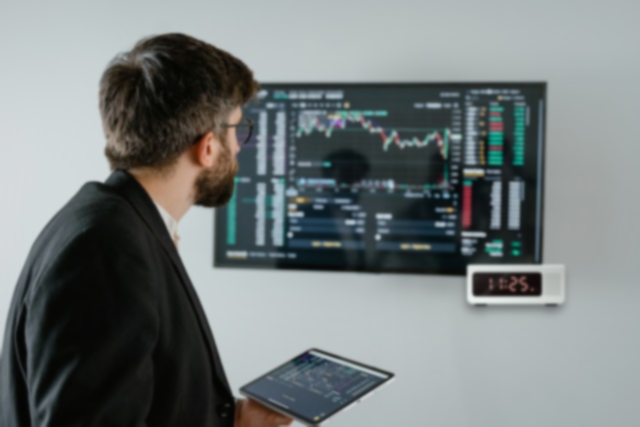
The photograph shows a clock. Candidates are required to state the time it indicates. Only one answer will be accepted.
11:25
